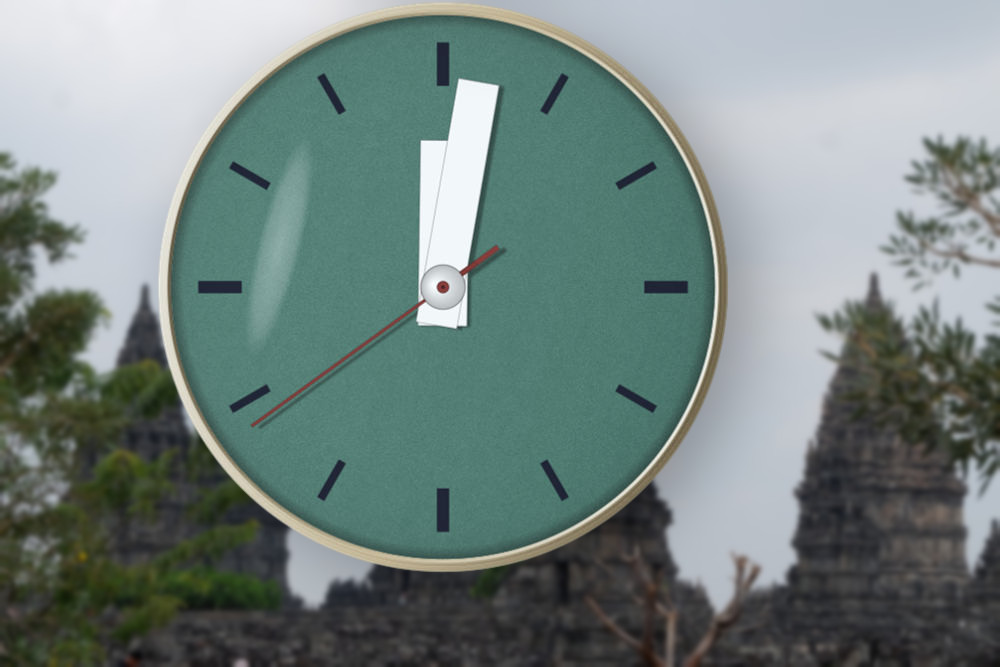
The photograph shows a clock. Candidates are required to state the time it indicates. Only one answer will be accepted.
12:01:39
